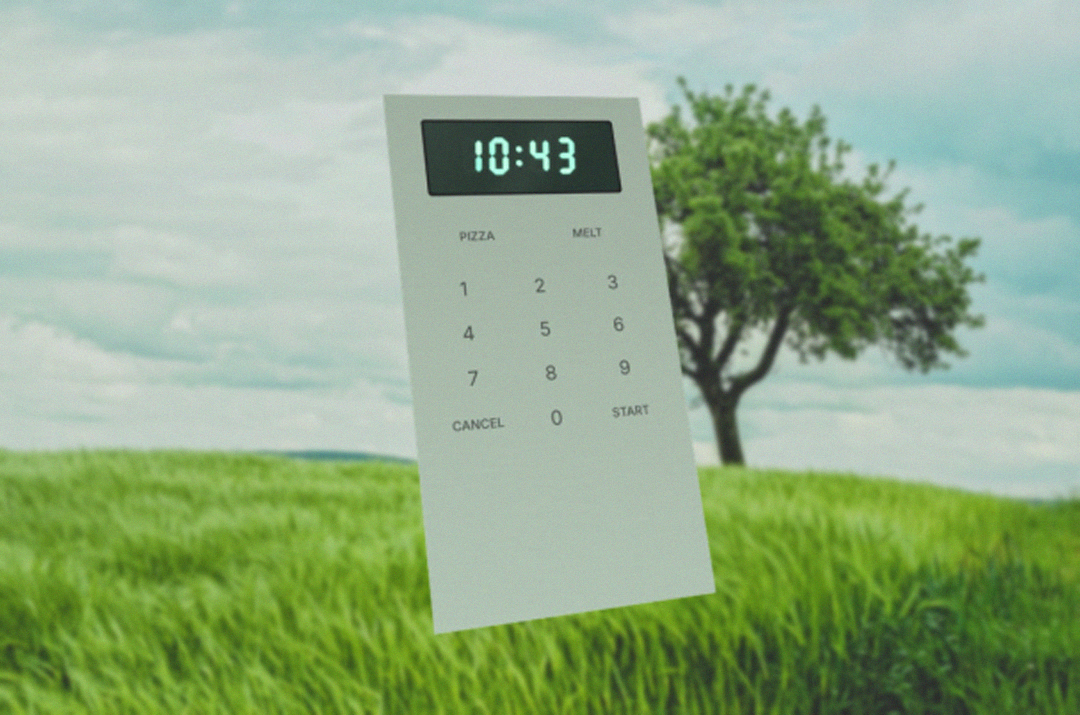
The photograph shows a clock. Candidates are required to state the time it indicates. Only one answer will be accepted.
10:43
